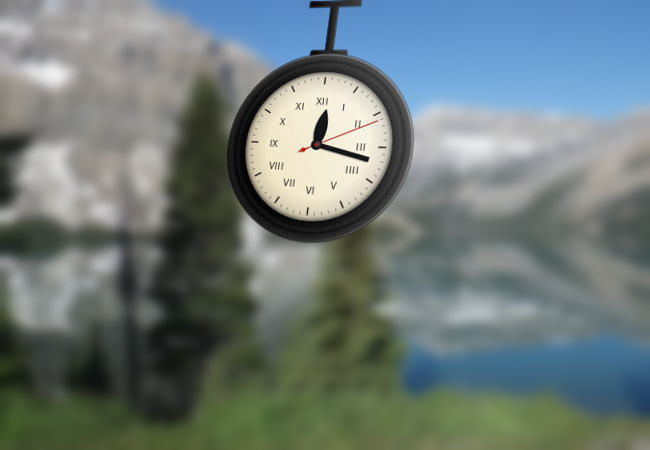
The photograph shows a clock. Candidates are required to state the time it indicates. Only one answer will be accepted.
12:17:11
